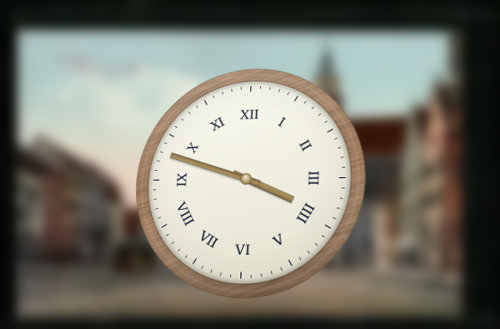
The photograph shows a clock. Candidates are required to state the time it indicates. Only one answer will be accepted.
3:48
